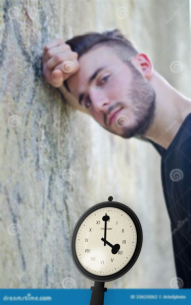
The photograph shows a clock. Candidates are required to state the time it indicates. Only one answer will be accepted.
3:59
